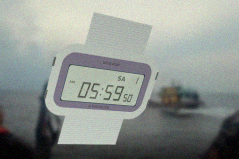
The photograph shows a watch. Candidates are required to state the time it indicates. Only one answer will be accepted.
5:59:50
